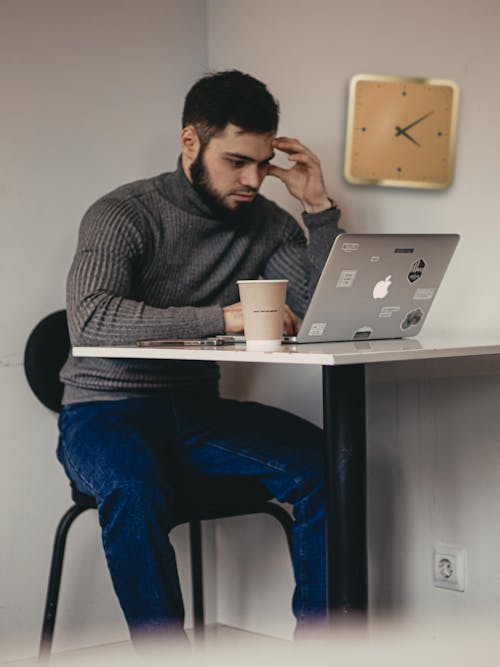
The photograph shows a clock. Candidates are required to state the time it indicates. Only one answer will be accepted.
4:09
